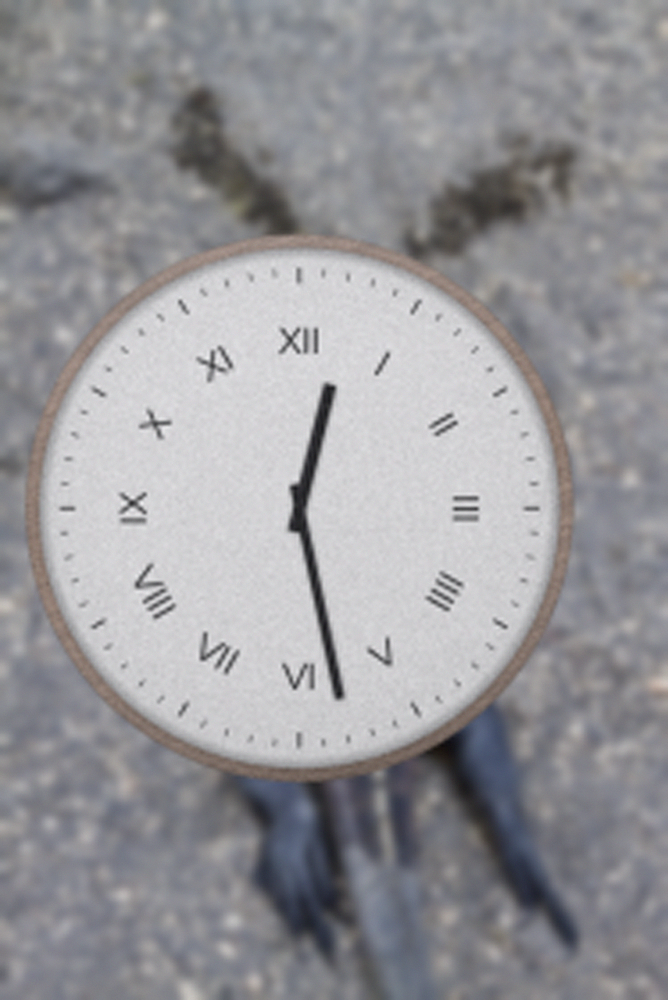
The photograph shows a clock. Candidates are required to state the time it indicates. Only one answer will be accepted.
12:28
